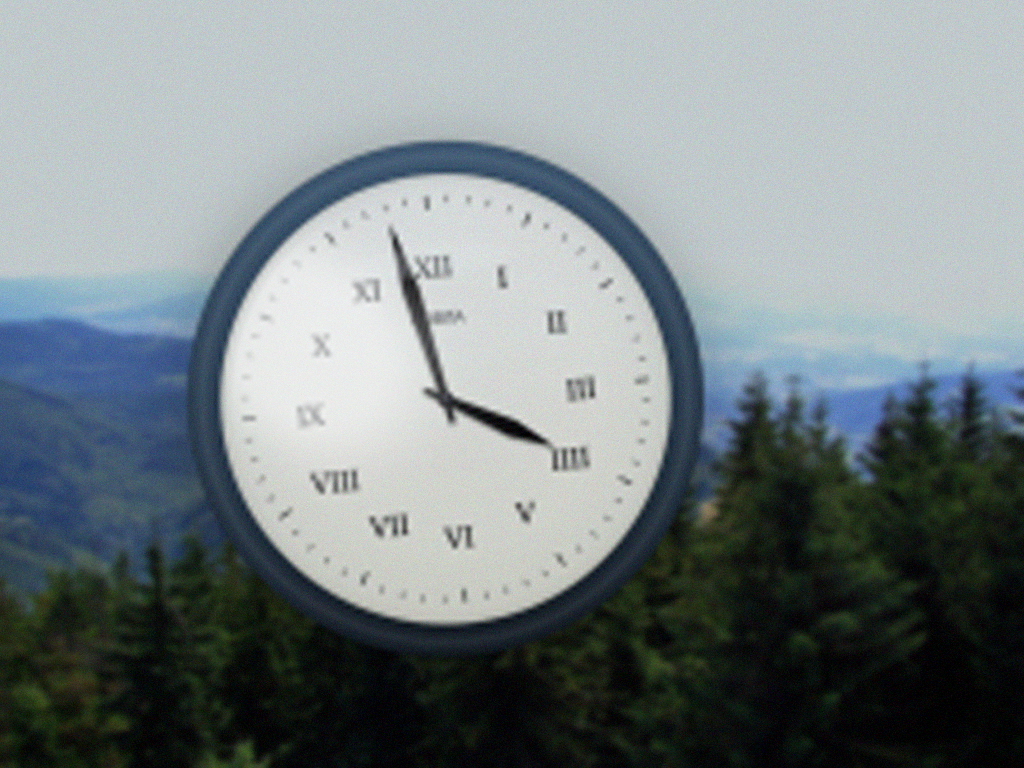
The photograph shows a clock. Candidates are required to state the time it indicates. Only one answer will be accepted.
3:58
